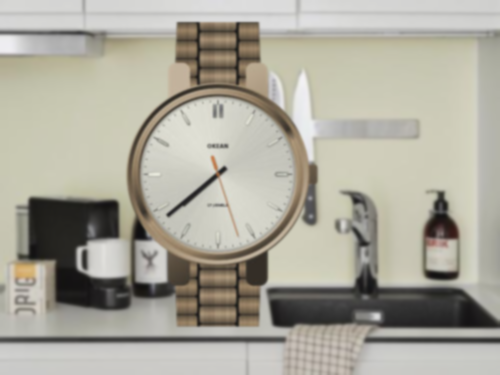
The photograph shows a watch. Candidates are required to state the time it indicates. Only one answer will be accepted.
7:38:27
